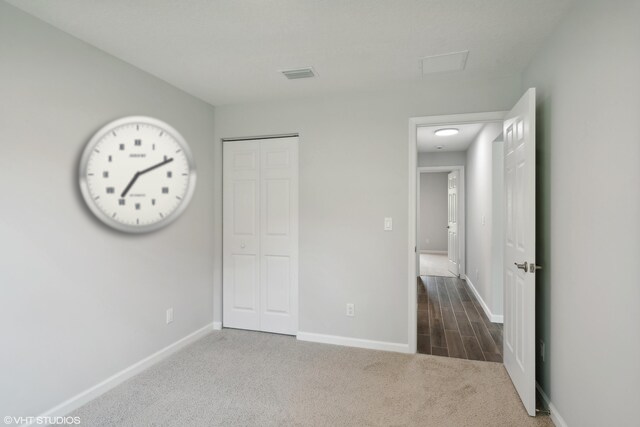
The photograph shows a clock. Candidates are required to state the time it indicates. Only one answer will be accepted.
7:11
